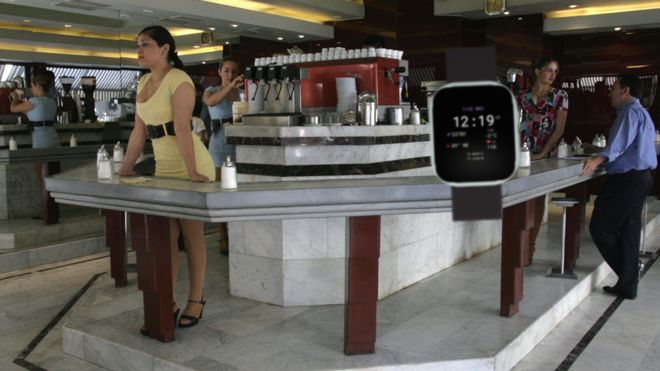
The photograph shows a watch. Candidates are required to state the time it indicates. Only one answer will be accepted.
12:19
